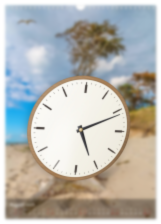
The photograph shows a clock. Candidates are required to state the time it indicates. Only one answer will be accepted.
5:11
